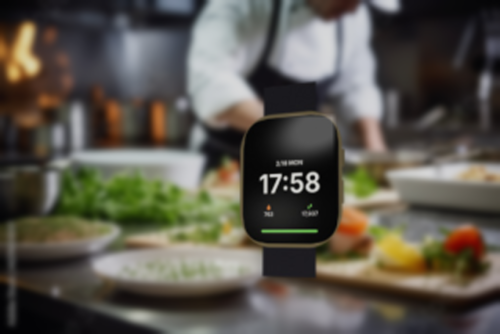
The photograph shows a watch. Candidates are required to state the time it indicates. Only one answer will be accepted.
17:58
